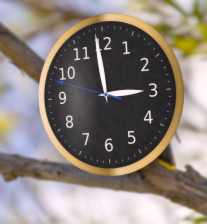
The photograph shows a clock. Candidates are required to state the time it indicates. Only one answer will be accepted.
2:58:48
